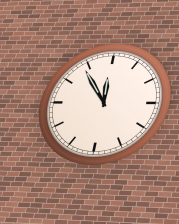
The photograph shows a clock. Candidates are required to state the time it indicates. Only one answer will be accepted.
11:54
